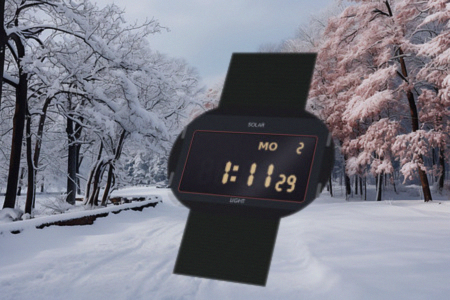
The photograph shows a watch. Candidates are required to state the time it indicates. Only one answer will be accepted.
1:11:29
